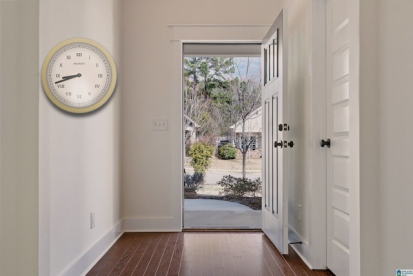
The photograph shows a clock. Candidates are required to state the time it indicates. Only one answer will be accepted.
8:42
